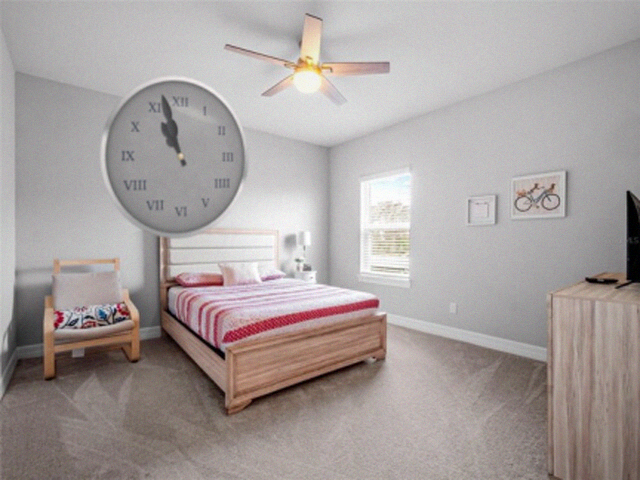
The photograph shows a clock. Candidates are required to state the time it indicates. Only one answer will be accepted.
10:57
